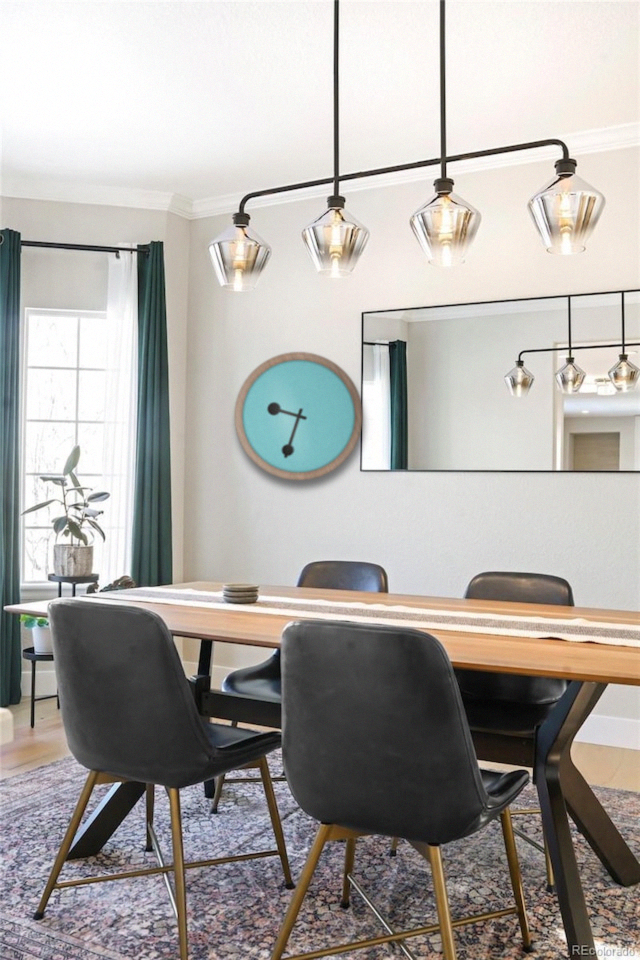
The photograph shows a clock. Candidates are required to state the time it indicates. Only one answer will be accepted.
9:33
